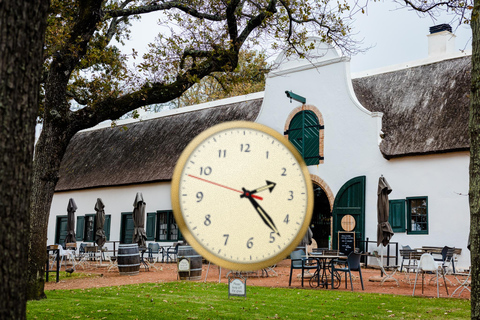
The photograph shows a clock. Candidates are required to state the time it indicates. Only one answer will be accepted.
2:23:48
